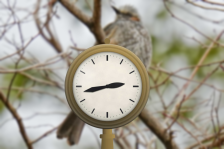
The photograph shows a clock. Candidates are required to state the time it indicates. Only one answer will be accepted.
2:43
